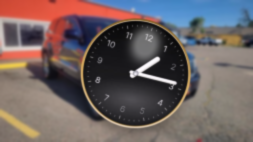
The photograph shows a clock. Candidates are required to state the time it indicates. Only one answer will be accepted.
1:14
